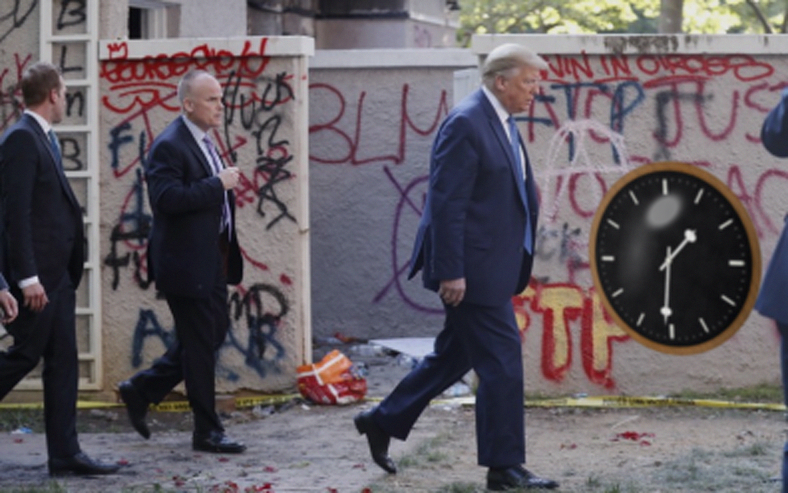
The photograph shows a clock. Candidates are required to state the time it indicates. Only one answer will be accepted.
1:31
